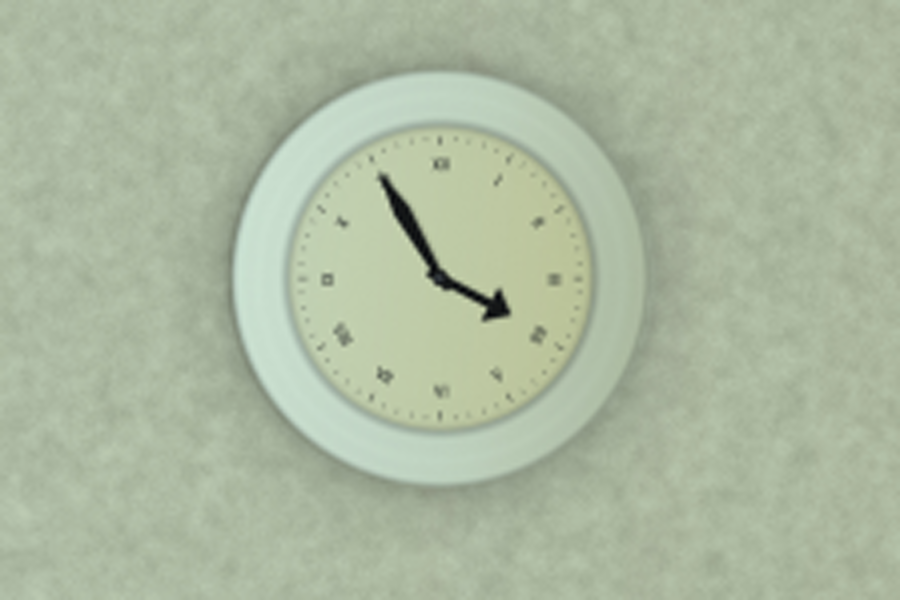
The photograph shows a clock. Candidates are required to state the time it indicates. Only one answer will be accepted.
3:55
